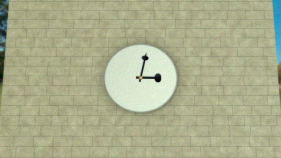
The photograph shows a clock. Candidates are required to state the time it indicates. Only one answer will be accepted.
3:02
